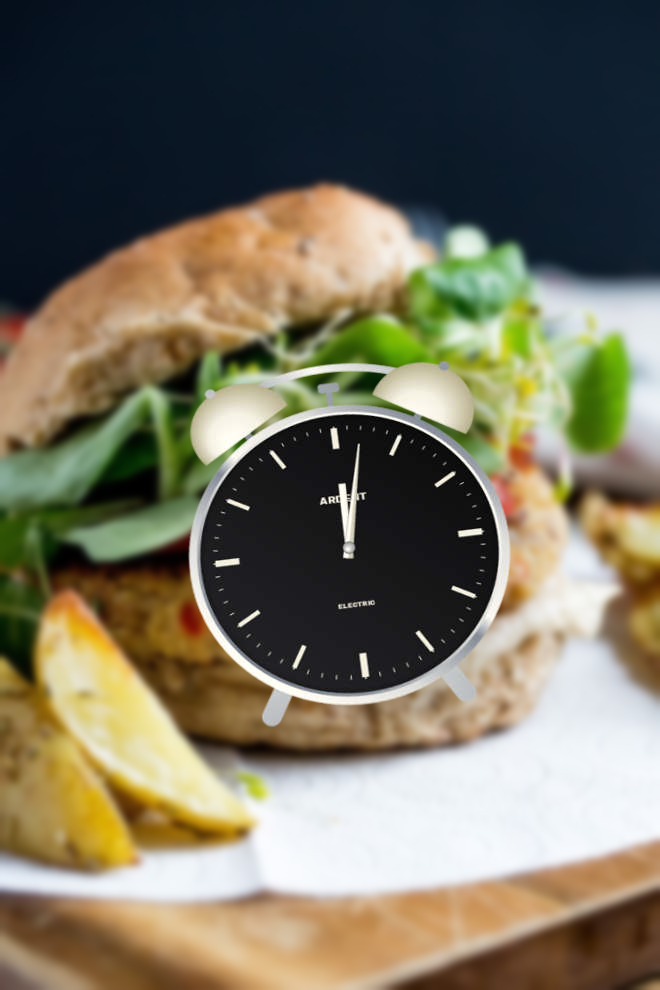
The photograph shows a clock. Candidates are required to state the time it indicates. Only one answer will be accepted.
12:02
